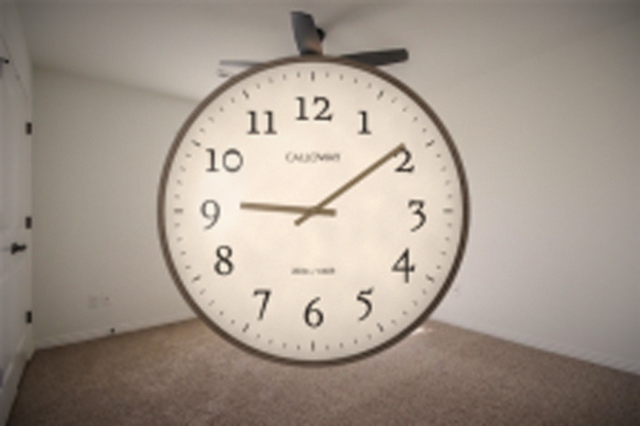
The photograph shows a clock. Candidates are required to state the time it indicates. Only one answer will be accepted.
9:09
